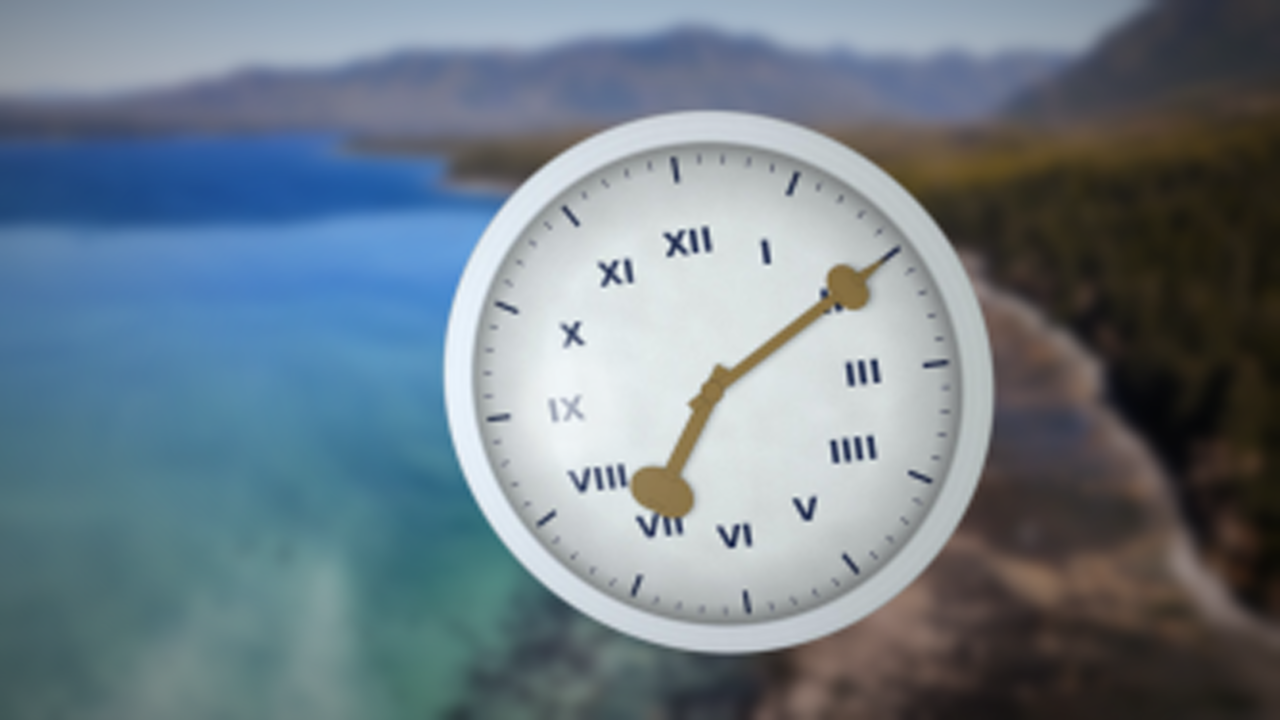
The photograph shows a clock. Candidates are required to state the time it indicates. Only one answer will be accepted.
7:10
